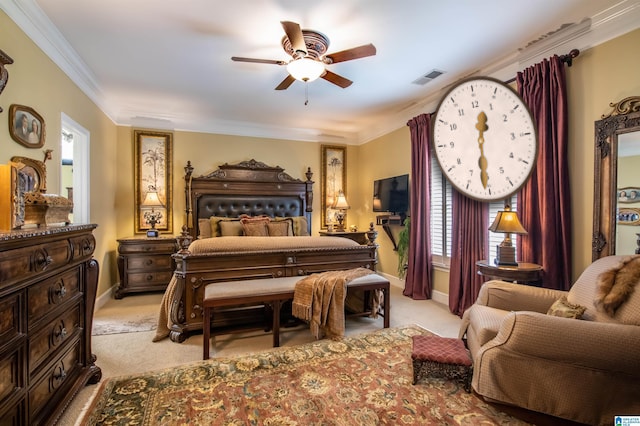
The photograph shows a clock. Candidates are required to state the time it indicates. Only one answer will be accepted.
12:31
